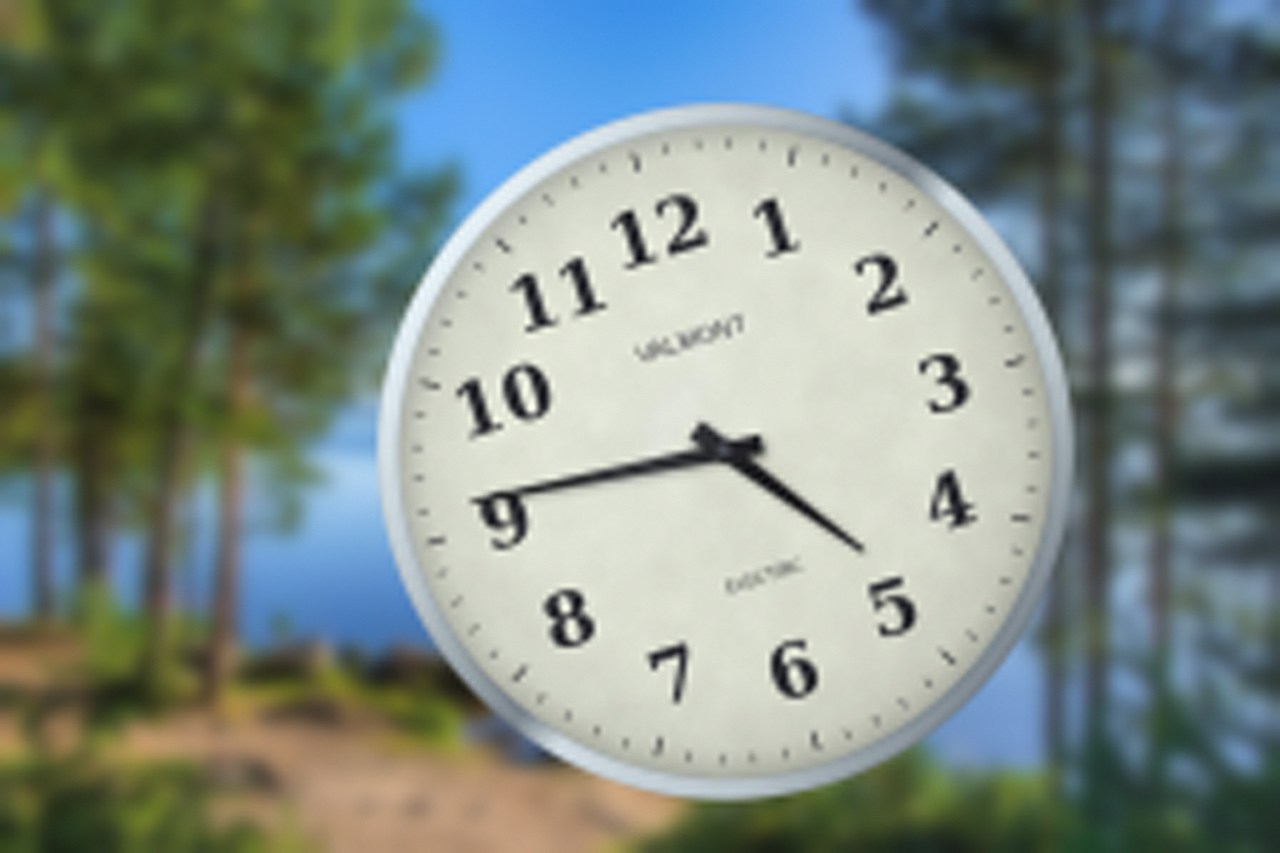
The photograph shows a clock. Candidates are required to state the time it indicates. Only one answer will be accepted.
4:46
